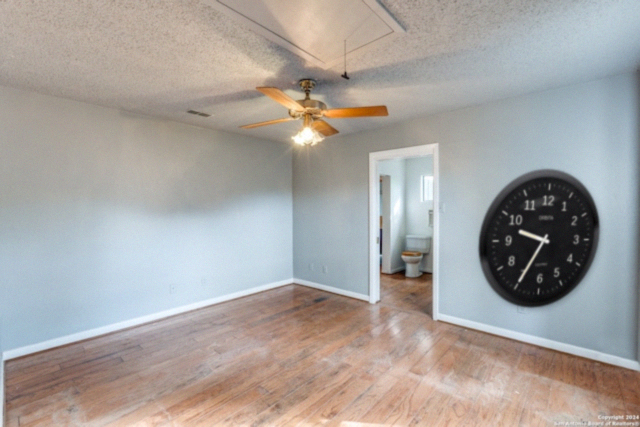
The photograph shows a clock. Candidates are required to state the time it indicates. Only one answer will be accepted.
9:35
